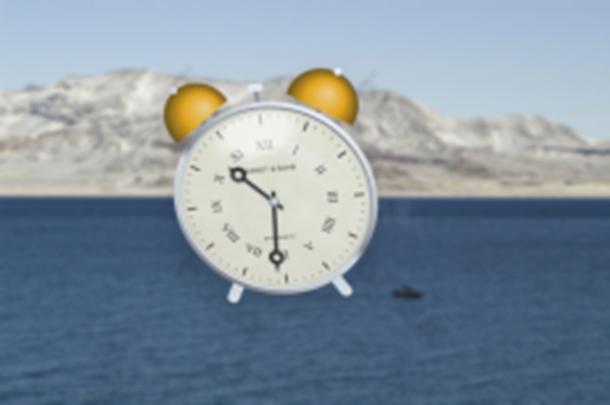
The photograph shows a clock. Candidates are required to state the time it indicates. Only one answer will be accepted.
10:31
